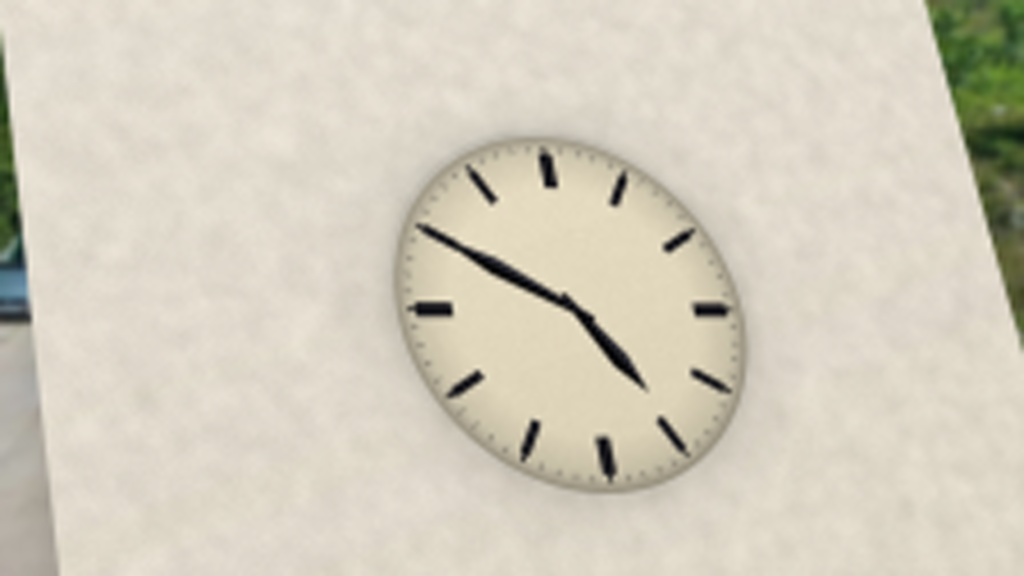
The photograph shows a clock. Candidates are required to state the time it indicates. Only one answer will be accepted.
4:50
